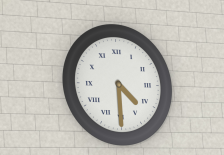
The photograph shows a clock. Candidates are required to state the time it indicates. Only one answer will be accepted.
4:30
